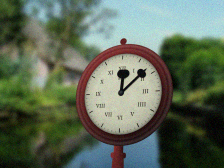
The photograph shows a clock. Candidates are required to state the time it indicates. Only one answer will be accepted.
12:08
